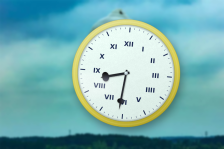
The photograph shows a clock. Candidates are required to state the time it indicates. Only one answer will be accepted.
8:31
